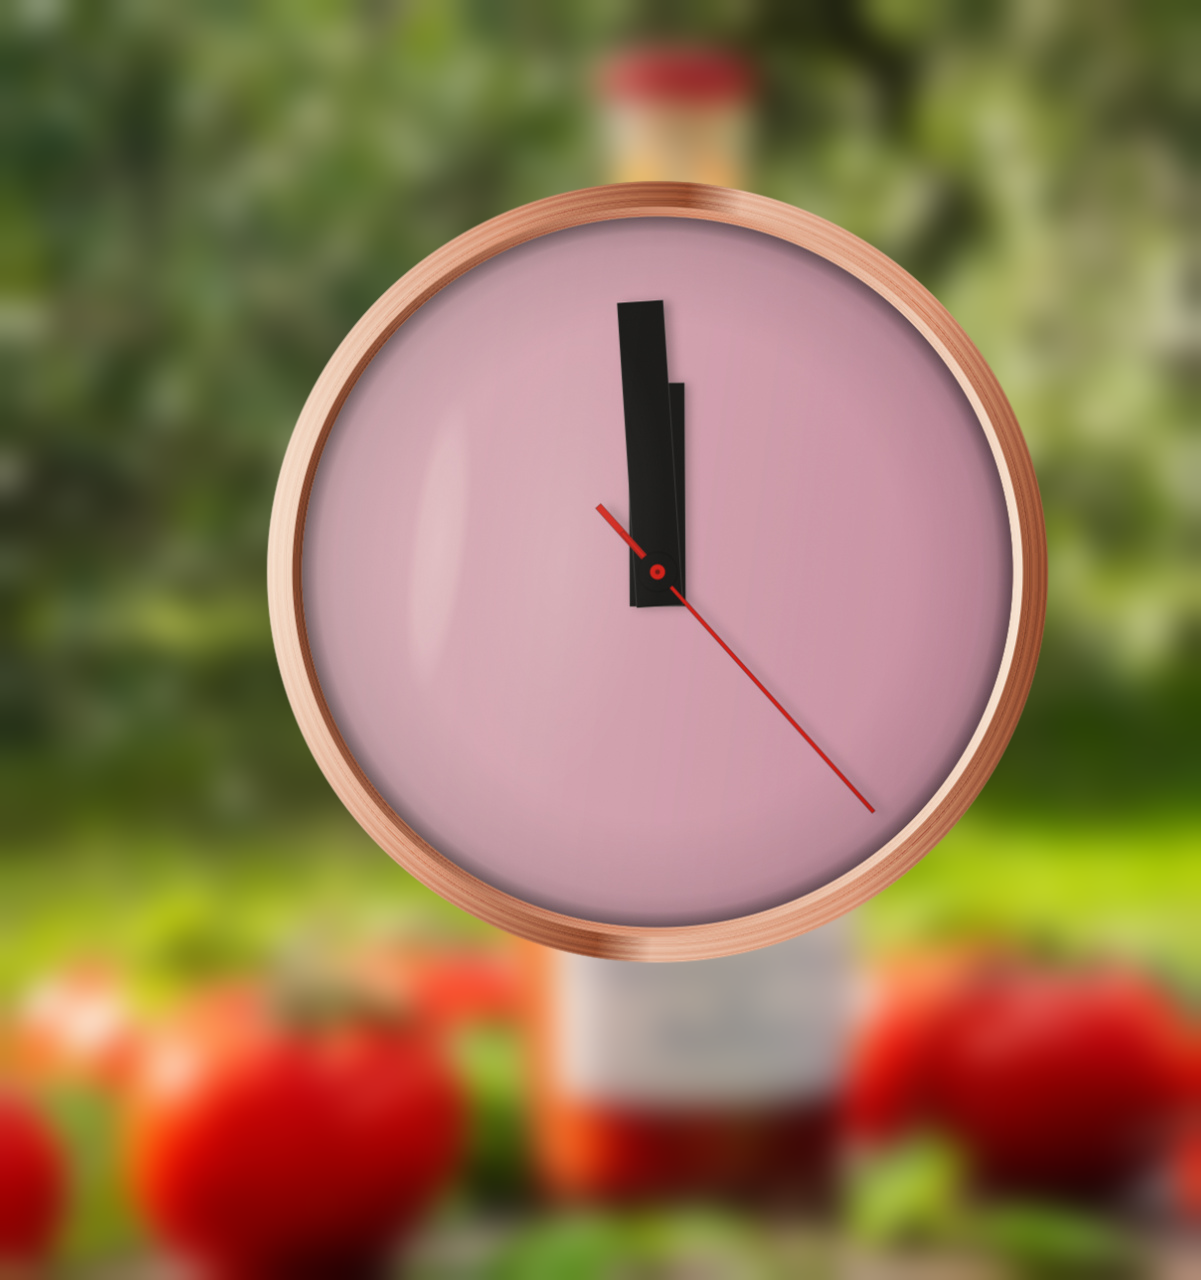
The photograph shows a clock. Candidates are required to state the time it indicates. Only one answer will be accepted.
11:59:23
